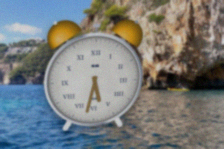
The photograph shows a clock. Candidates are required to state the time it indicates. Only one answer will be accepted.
5:32
